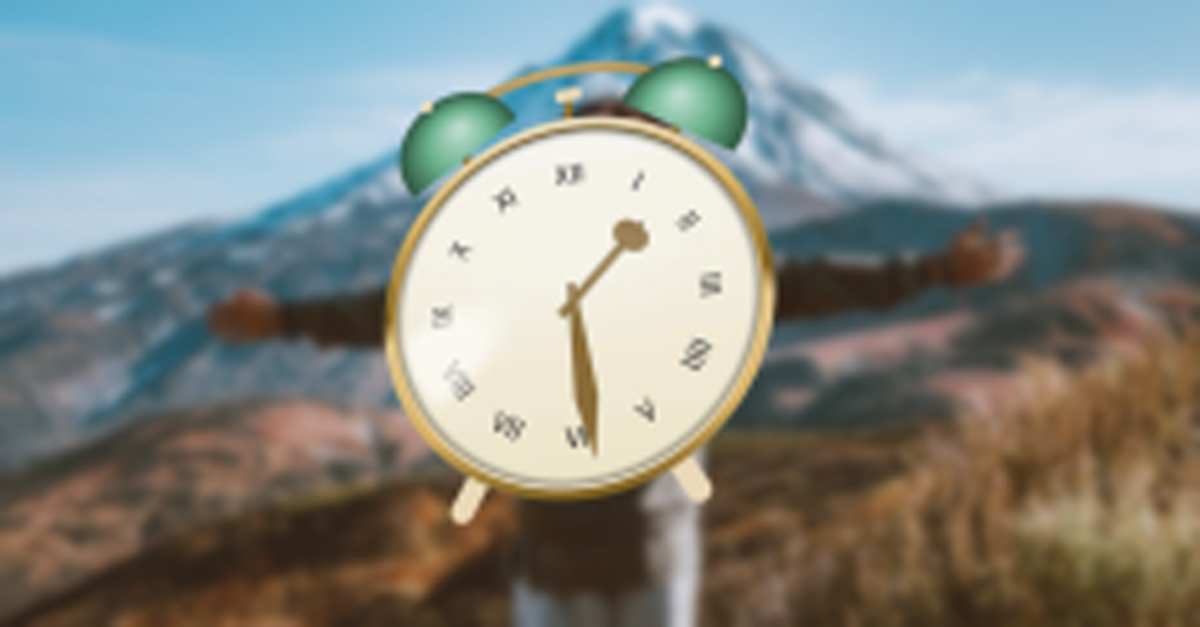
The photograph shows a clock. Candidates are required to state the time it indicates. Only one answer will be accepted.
1:29
